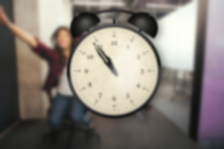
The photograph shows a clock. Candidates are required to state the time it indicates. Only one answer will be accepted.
10:54
